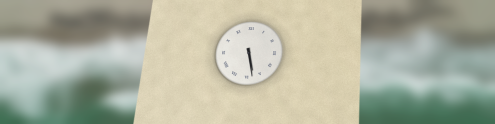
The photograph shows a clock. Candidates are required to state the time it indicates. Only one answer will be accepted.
5:28
